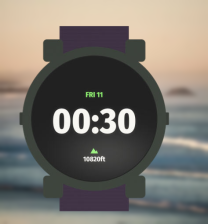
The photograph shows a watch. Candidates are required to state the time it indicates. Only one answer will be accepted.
0:30
